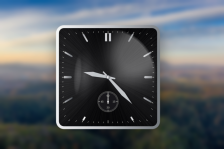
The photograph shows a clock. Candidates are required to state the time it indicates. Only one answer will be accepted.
9:23
